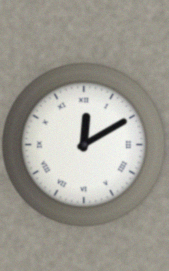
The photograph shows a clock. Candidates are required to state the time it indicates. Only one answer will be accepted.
12:10
